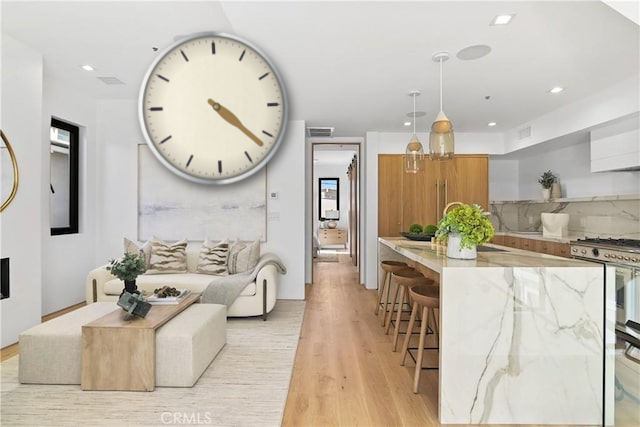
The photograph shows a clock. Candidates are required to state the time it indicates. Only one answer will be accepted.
4:22
